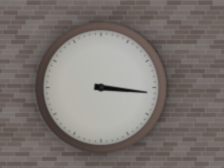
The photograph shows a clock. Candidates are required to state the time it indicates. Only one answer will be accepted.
3:16
